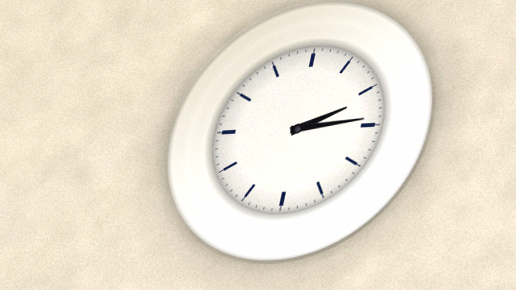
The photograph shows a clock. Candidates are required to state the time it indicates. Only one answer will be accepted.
2:14
